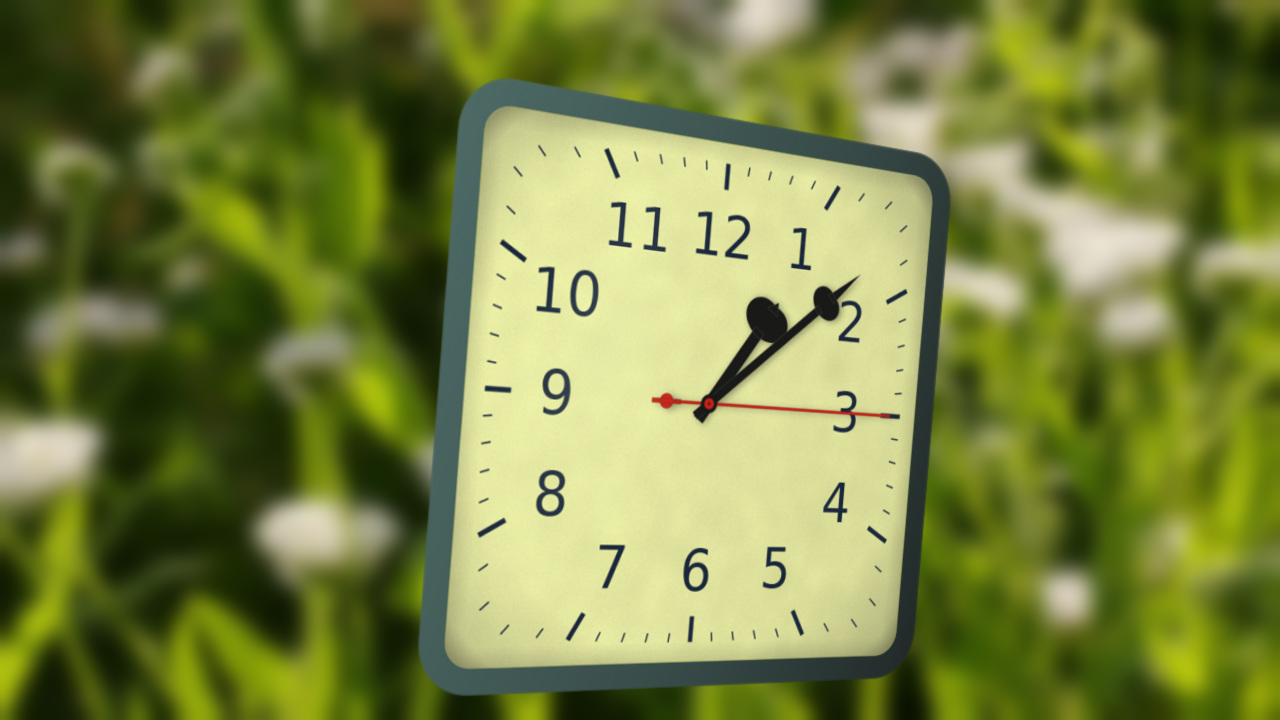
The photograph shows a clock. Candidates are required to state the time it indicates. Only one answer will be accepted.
1:08:15
